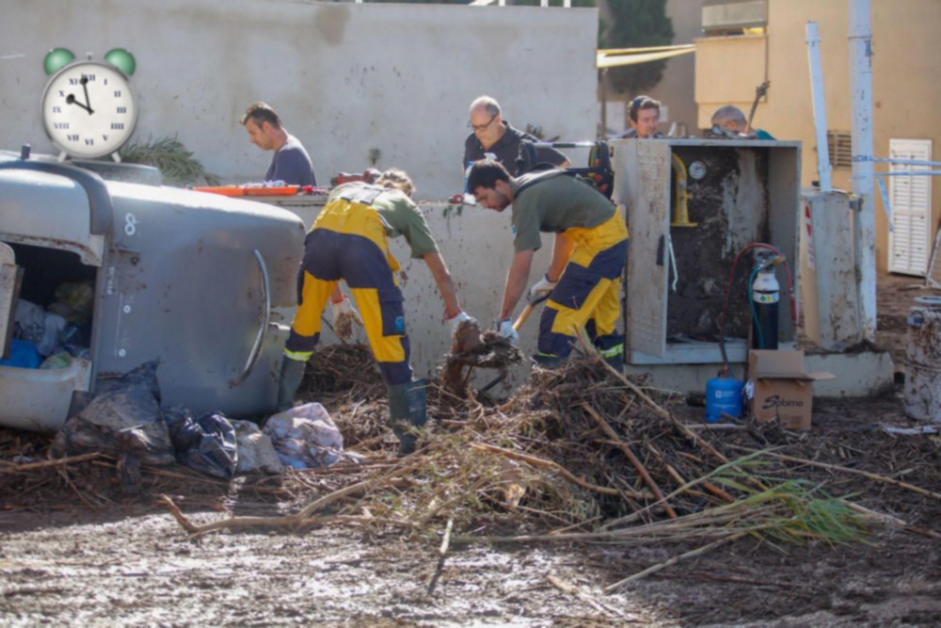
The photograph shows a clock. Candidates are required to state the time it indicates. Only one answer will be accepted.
9:58
